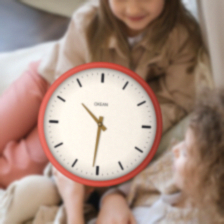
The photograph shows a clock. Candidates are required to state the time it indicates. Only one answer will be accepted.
10:31
